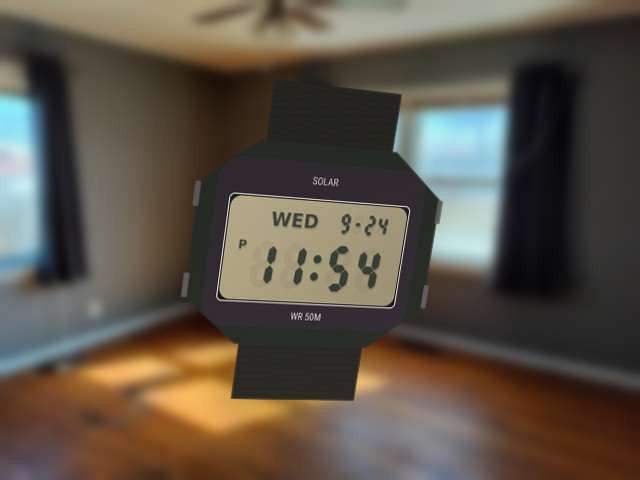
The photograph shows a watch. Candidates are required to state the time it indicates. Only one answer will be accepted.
11:54
